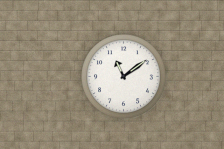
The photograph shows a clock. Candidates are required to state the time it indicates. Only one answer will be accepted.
11:09
